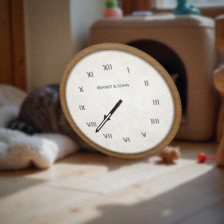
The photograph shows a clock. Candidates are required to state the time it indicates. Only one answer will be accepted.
7:38
